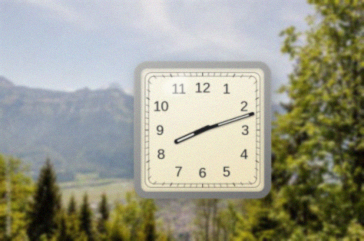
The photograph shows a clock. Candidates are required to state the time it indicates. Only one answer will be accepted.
8:12
